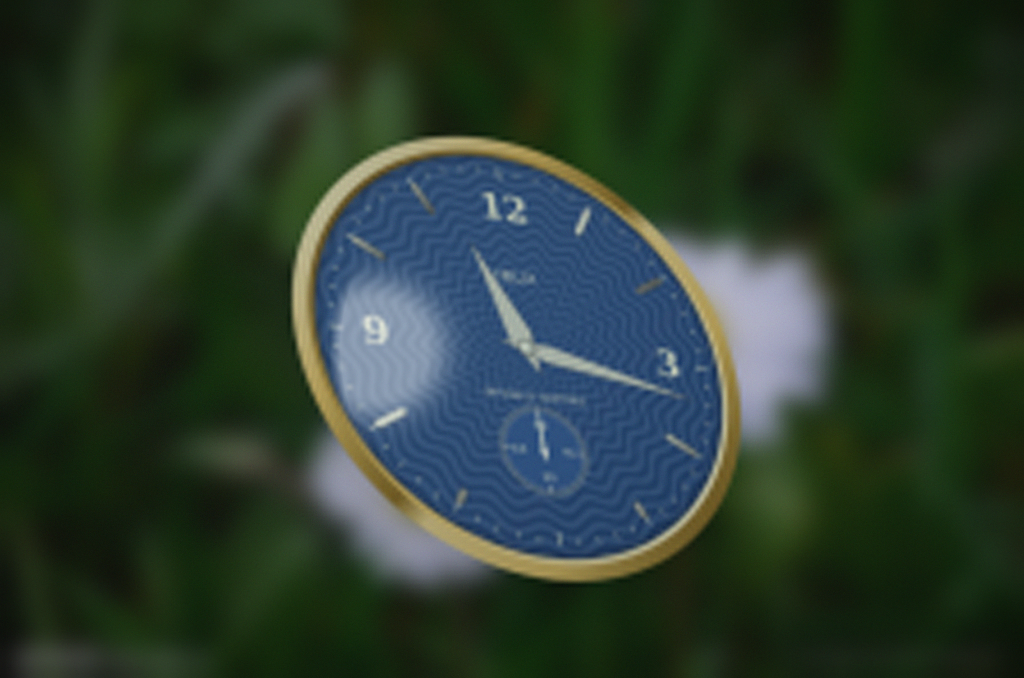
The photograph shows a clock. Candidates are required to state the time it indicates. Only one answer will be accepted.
11:17
